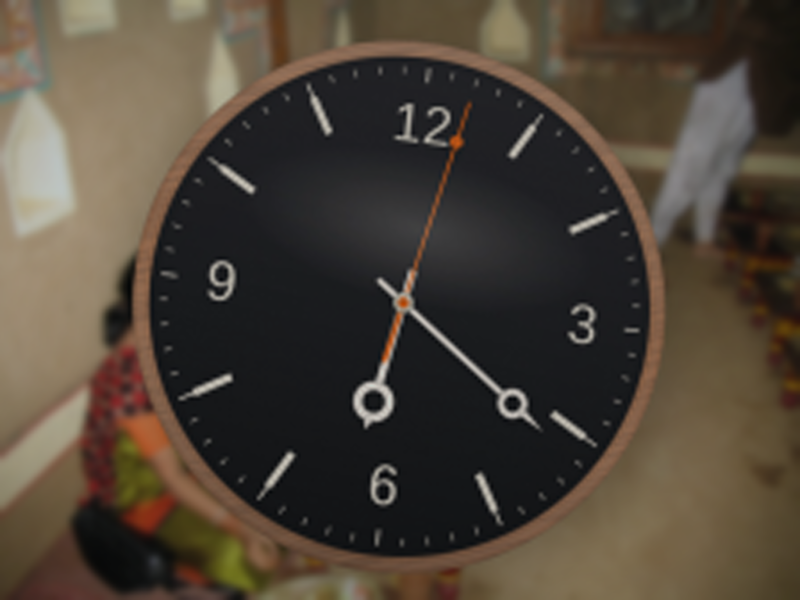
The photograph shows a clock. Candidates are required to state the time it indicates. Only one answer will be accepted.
6:21:02
